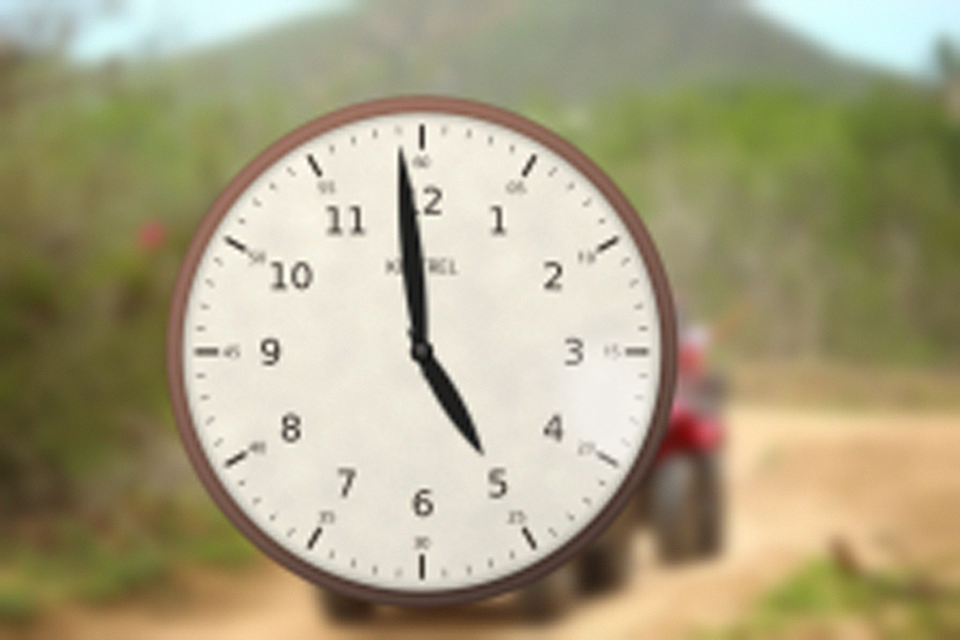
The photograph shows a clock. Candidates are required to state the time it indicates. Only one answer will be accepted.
4:59
